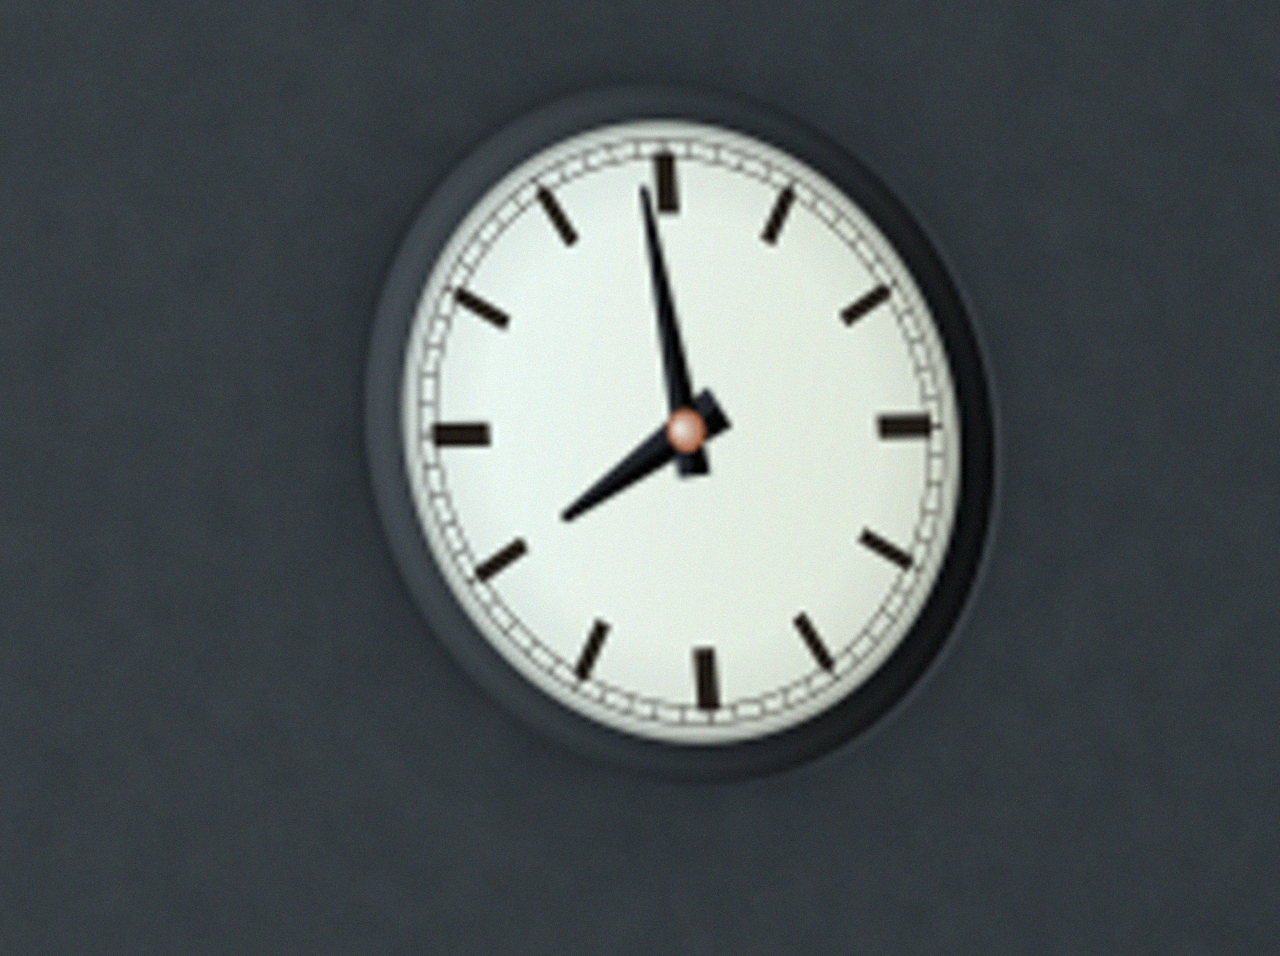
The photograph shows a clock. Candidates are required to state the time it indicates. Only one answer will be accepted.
7:59
